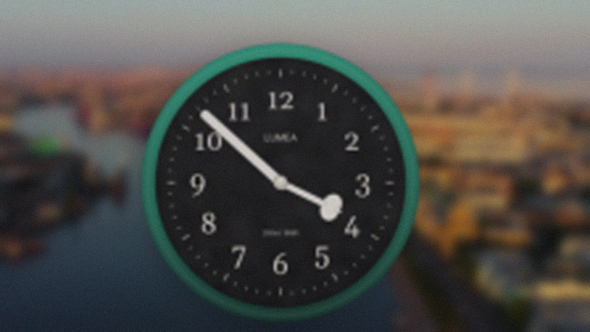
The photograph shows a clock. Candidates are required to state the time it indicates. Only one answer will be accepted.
3:52
